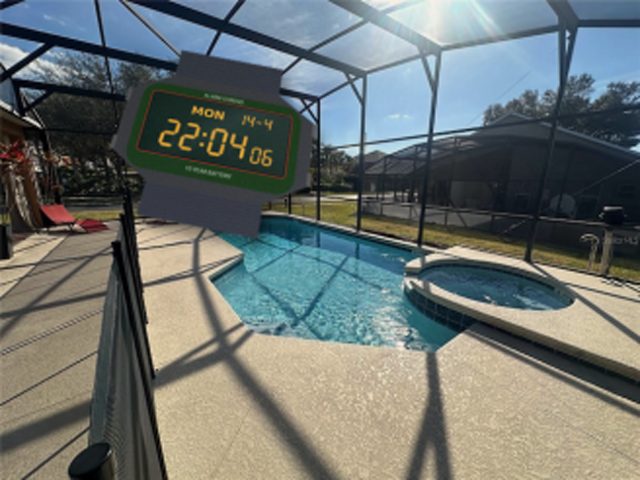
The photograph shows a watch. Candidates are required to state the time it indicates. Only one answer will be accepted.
22:04:06
